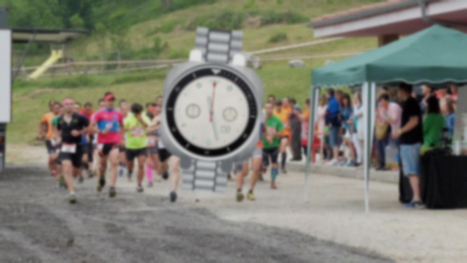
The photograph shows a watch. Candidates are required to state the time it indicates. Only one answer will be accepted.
11:27
